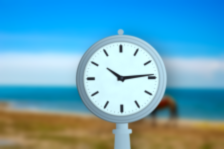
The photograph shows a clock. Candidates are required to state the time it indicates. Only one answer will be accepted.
10:14
